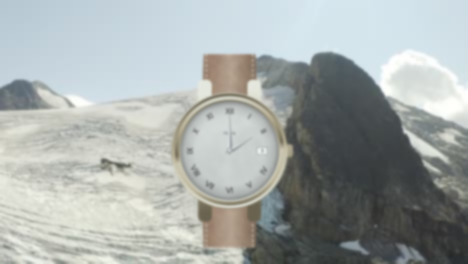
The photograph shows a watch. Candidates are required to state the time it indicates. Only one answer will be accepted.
2:00
